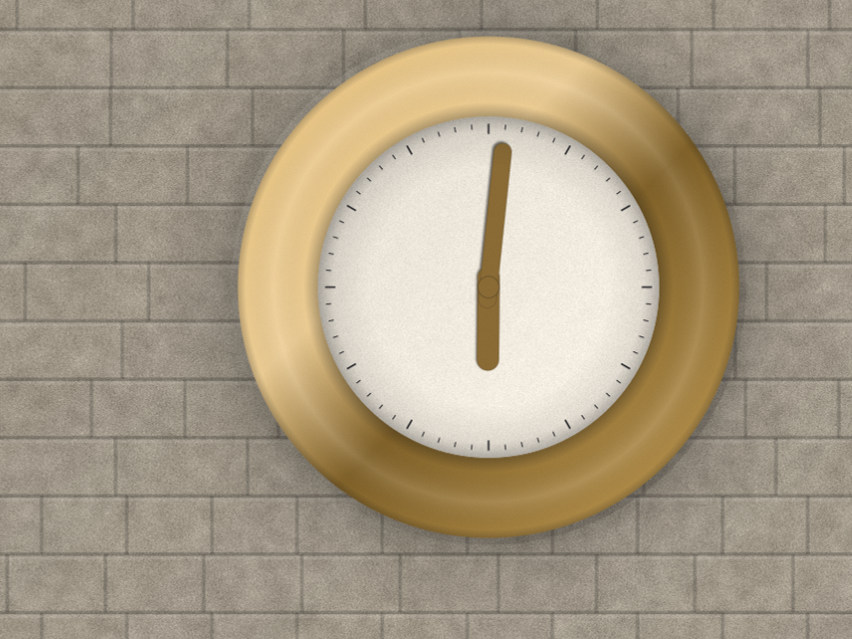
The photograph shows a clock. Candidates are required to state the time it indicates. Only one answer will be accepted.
6:01
